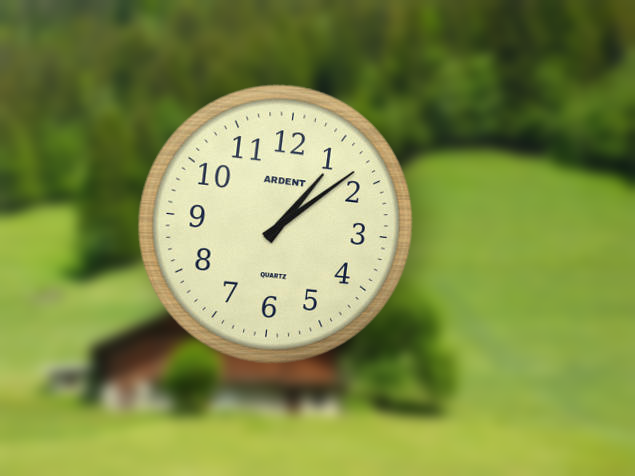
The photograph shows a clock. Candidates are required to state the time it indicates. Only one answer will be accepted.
1:08
